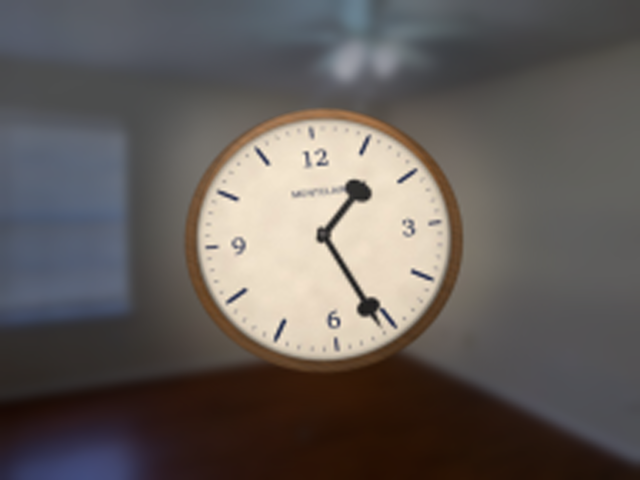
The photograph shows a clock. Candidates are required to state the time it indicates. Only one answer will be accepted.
1:26
